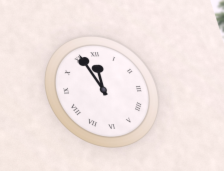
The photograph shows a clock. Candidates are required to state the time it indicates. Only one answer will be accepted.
11:56
